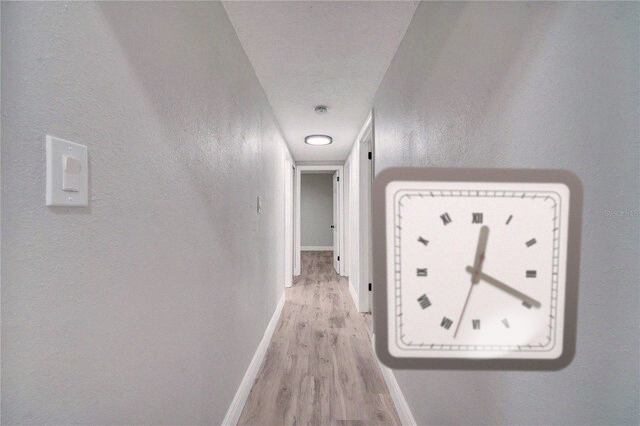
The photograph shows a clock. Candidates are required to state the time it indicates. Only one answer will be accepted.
12:19:33
